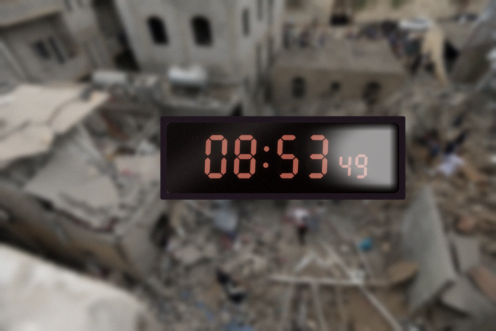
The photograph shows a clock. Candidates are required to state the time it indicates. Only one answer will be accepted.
8:53:49
